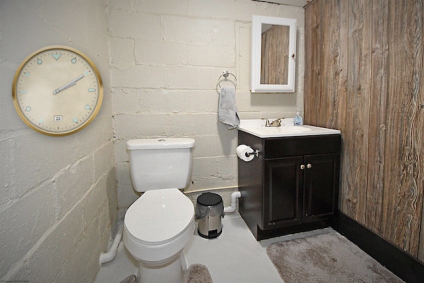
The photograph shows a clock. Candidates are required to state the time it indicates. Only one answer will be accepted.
2:10
